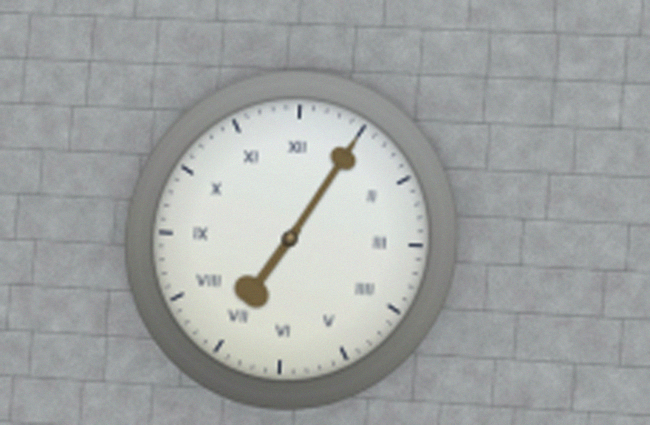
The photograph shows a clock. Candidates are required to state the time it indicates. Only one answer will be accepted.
7:05
